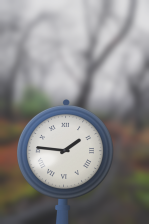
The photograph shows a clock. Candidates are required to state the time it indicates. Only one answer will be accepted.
1:46
